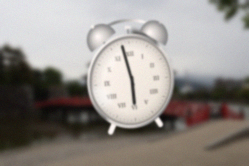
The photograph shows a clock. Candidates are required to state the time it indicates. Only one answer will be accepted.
5:58
